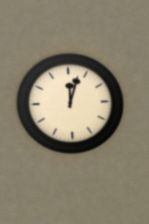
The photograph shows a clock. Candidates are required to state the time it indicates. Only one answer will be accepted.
12:03
